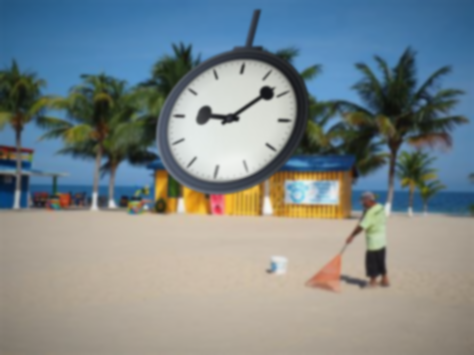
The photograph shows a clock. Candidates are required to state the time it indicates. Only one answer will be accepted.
9:08
